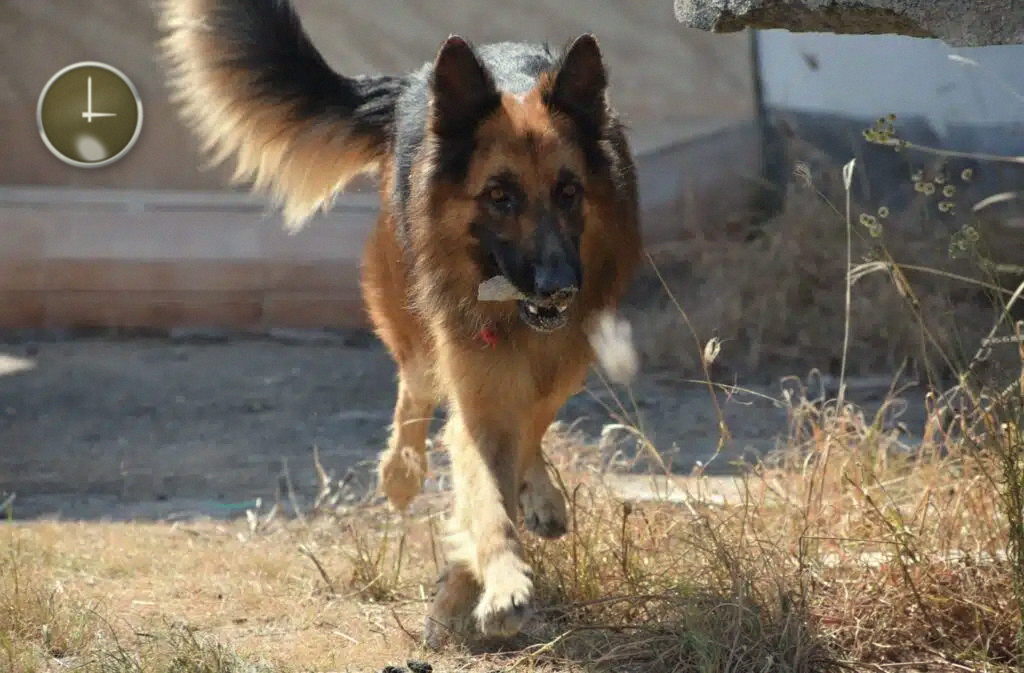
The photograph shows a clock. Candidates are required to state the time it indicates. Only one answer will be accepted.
3:00
